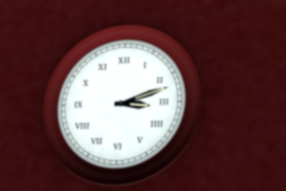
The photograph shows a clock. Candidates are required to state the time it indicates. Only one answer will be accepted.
3:12
